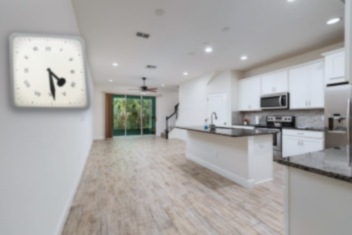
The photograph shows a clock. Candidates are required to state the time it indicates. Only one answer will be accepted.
4:29
